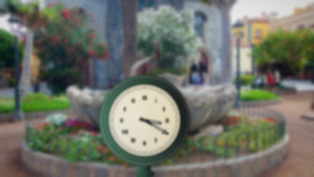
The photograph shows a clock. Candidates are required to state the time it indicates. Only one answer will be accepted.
3:20
